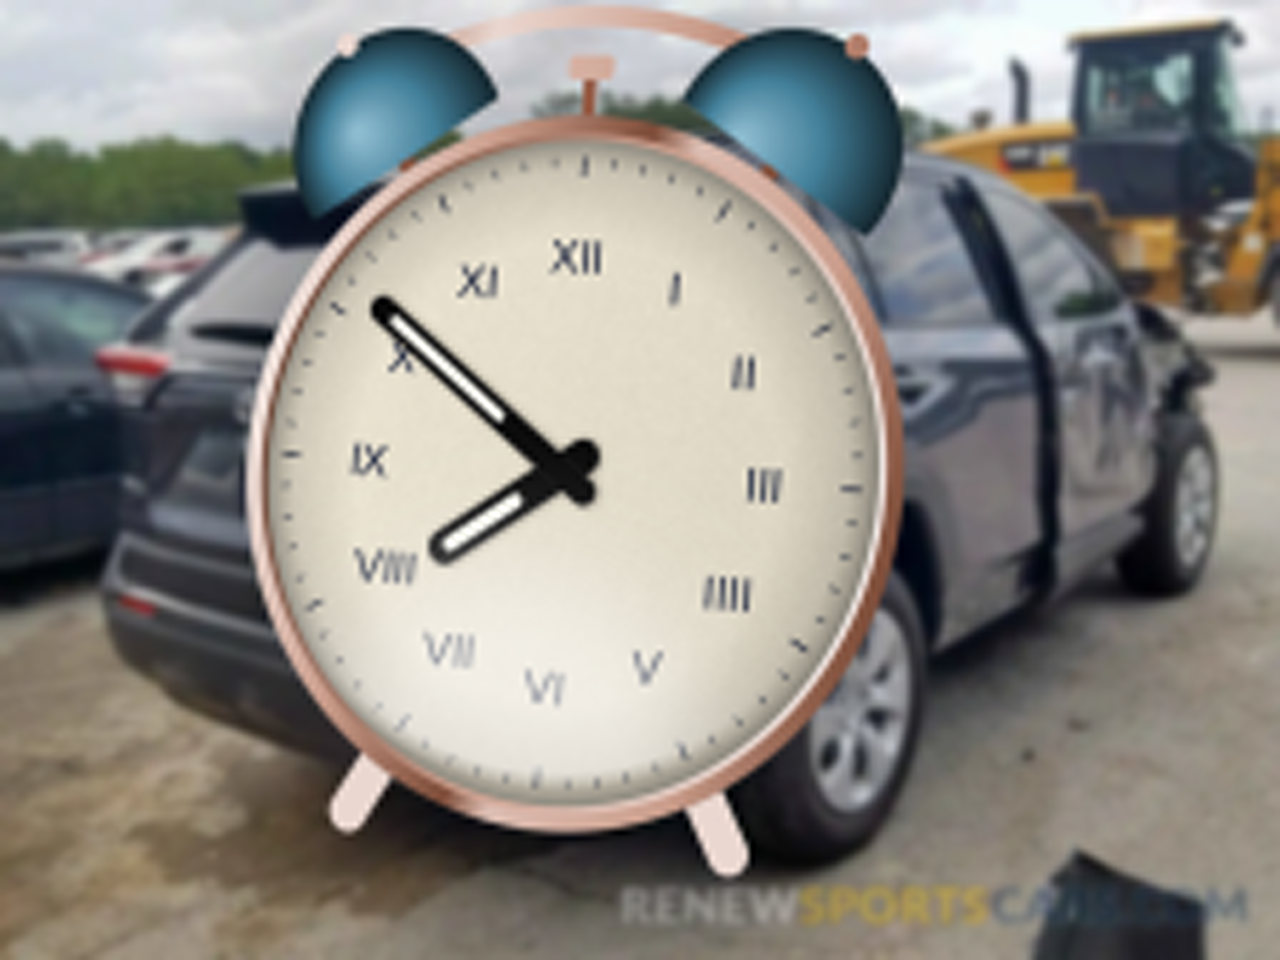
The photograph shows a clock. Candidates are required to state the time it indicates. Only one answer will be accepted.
7:51
